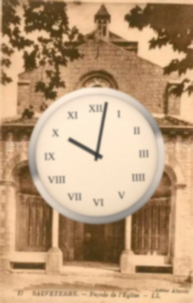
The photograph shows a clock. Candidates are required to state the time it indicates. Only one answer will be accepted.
10:02
